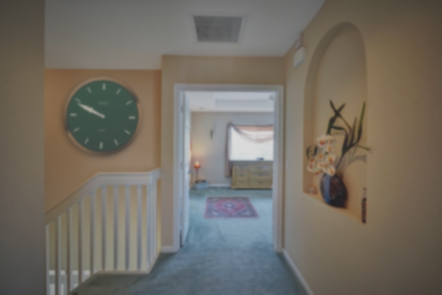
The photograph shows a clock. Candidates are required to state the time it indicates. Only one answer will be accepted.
9:49
